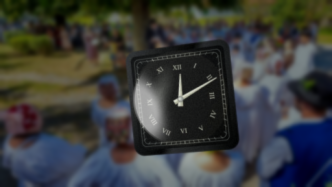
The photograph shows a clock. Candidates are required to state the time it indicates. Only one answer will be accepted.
12:11
